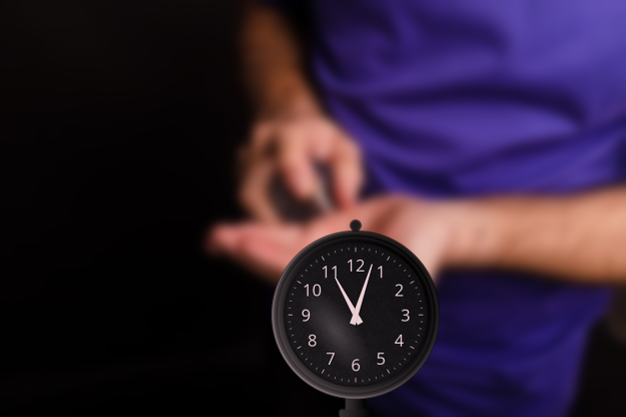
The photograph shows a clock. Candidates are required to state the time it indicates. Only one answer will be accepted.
11:03
